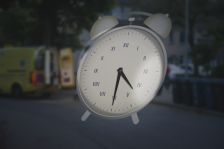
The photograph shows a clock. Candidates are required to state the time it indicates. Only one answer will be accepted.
4:30
